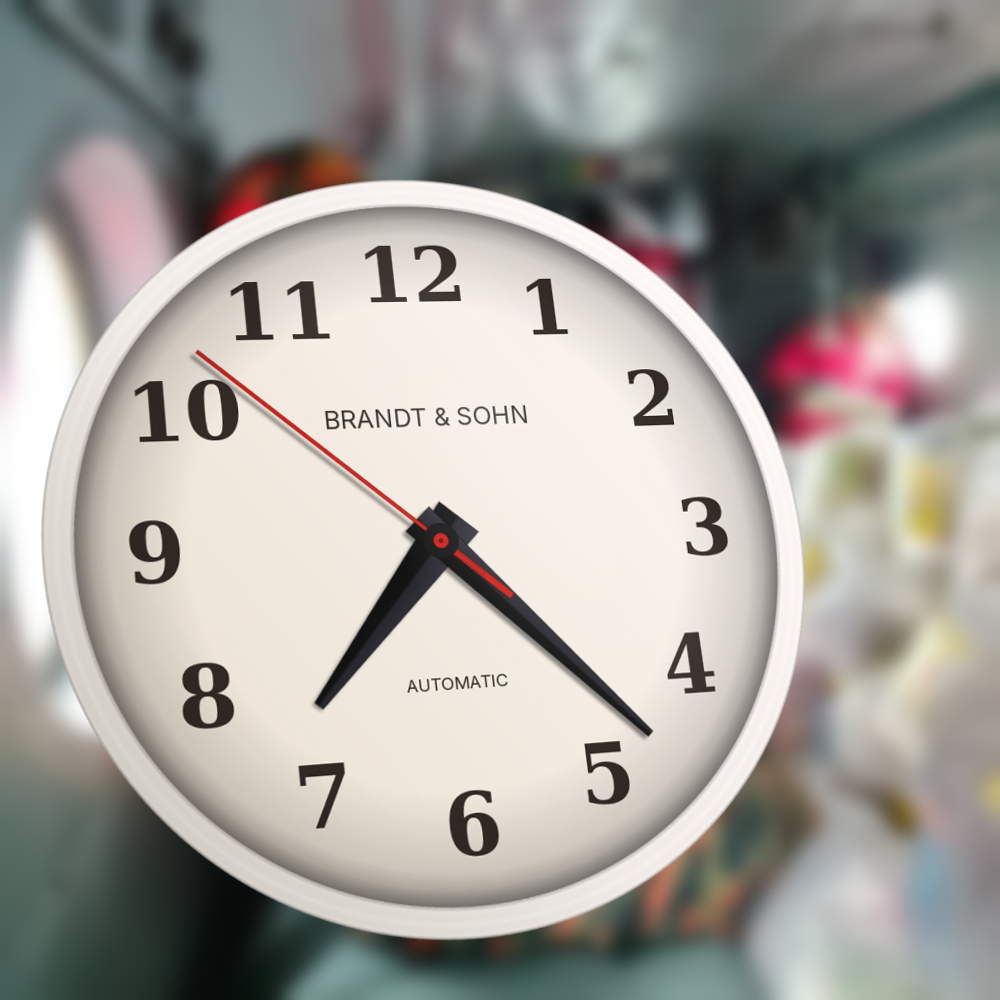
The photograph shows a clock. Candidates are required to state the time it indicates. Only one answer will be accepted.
7:22:52
